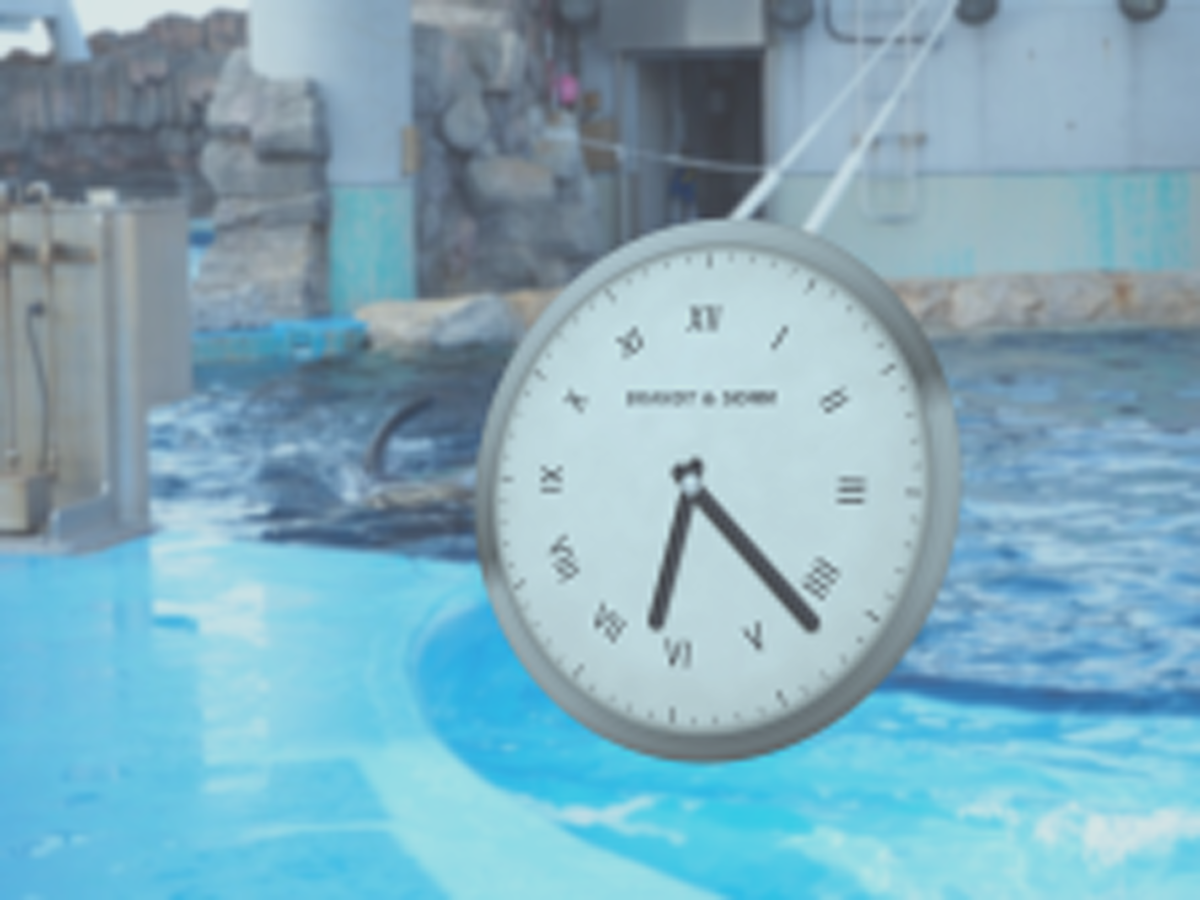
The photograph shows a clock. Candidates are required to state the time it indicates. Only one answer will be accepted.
6:22
